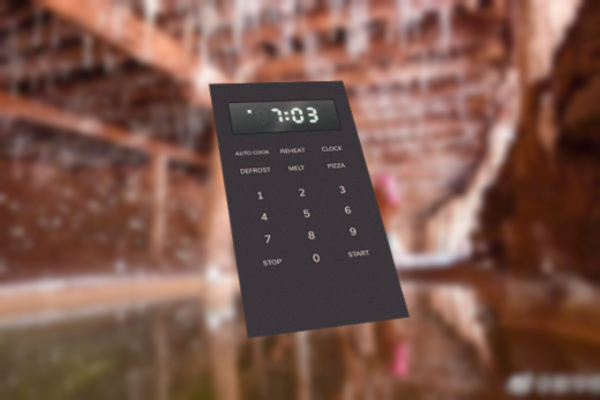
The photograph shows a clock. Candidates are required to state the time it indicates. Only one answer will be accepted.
7:03
